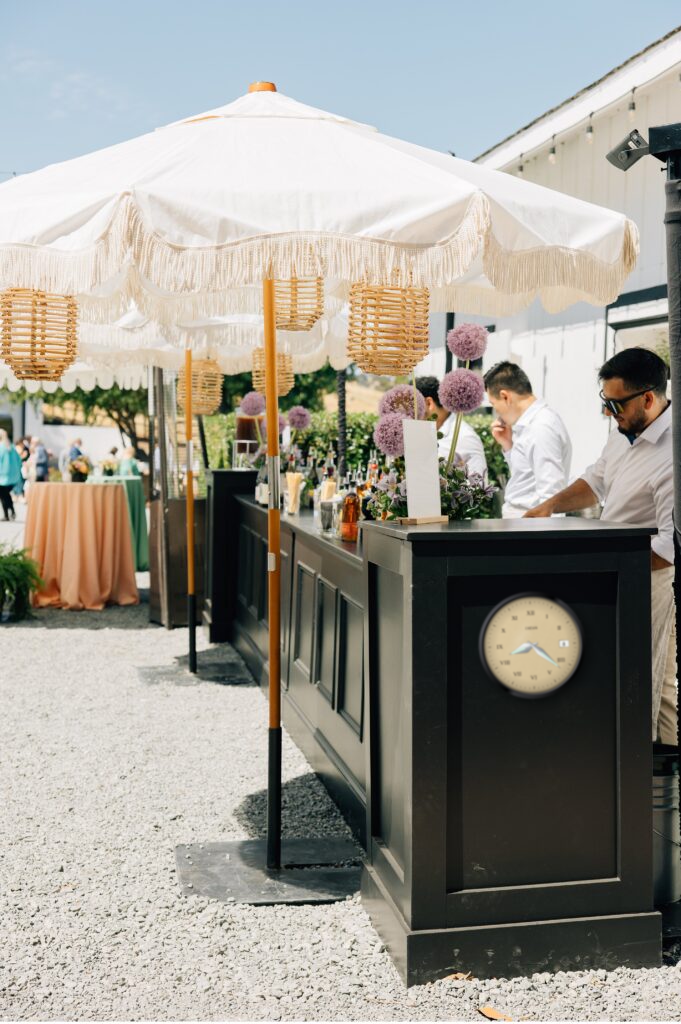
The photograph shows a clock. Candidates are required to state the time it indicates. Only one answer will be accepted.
8:22
